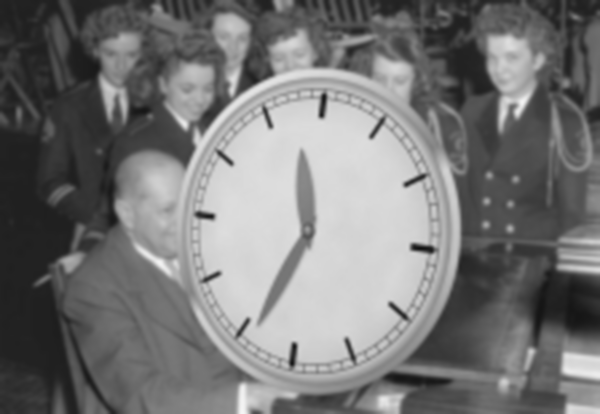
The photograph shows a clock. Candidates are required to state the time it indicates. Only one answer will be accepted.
11:34
